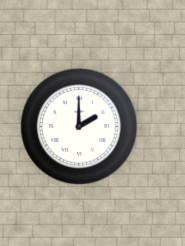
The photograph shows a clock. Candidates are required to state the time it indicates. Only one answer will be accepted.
2:00
